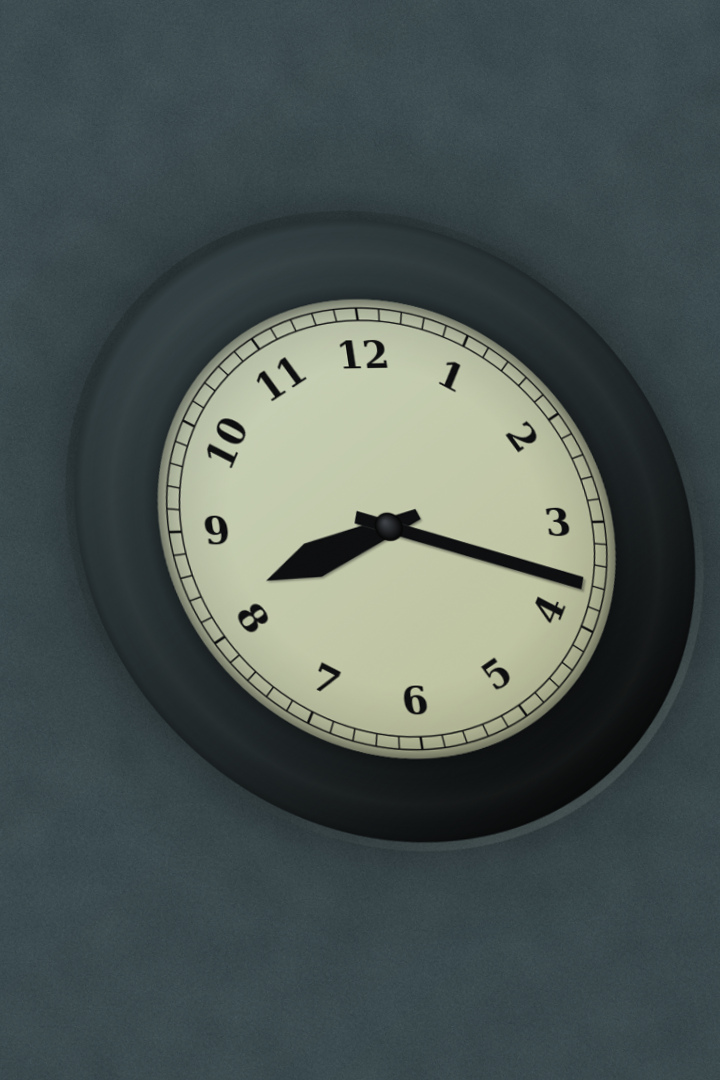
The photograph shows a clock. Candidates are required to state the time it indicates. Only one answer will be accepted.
8:18
